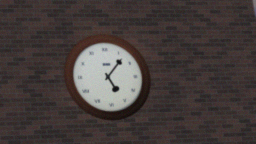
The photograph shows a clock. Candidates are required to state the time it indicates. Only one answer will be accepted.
5:07
